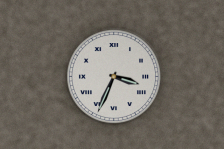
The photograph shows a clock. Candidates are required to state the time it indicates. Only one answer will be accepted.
3:34
